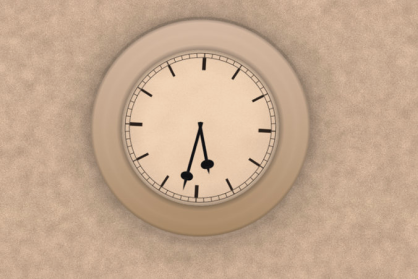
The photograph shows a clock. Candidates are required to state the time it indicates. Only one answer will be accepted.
5:32
